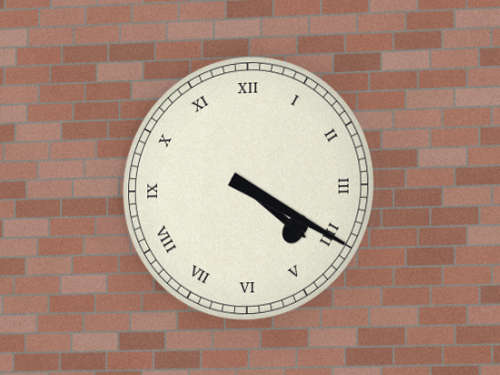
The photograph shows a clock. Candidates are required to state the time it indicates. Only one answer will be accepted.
4:20
